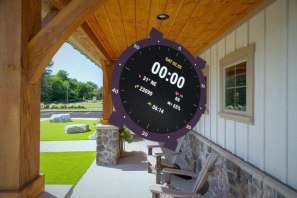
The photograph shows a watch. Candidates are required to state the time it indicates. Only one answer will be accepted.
0:00
